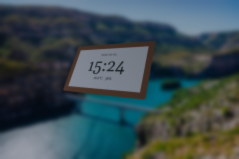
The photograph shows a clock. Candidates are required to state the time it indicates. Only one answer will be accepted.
15:24
